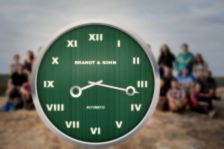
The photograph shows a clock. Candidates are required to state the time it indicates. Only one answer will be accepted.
8:17
